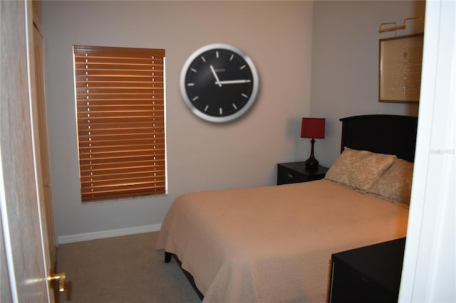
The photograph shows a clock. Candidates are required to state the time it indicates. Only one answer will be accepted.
11:15
